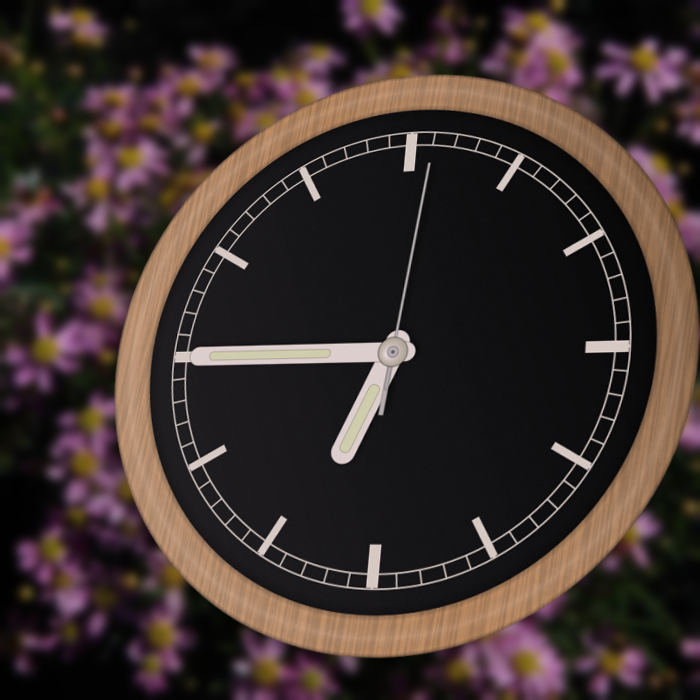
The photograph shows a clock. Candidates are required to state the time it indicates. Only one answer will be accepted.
6:45:01
